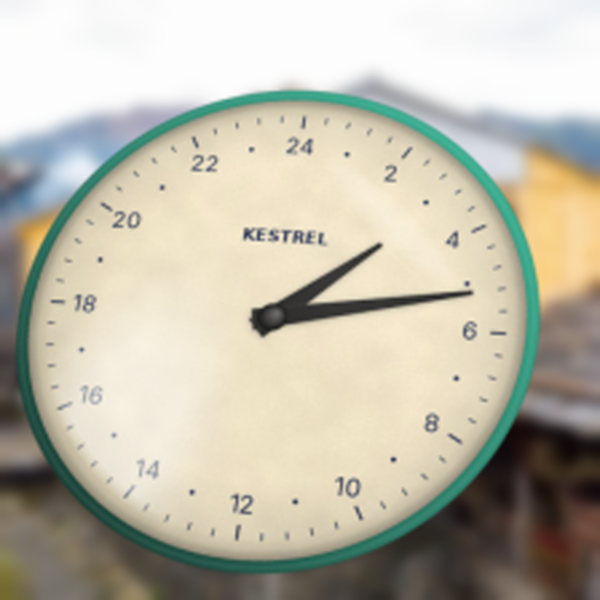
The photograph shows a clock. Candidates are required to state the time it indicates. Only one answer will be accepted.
3:13
